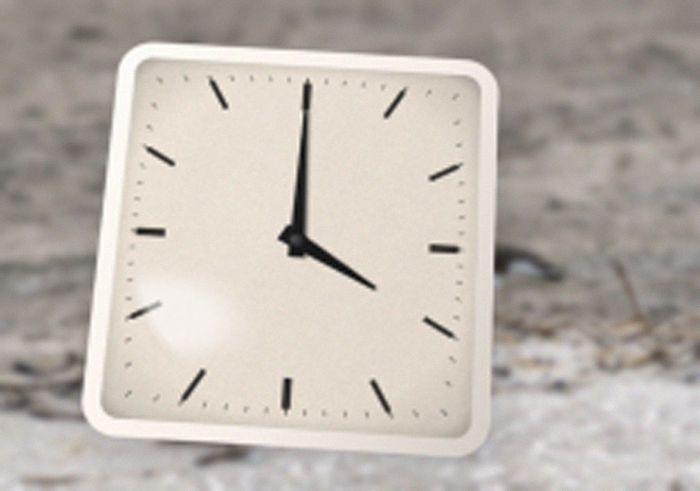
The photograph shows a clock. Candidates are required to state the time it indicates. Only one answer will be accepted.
4:00
